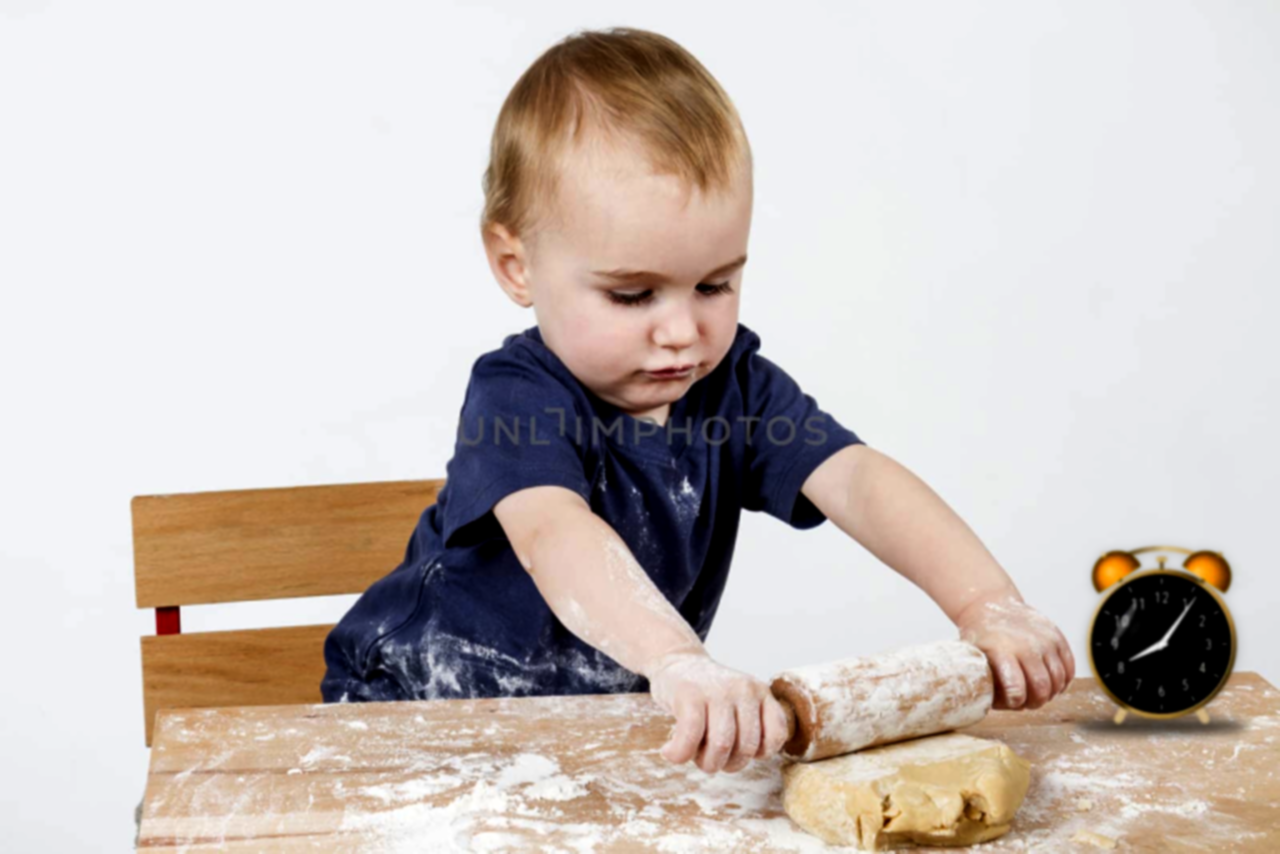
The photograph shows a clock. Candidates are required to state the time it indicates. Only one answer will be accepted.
8:06
